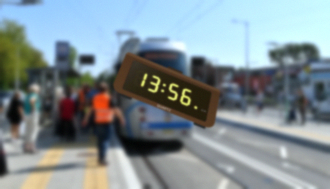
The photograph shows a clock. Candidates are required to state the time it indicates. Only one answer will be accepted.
13:56
